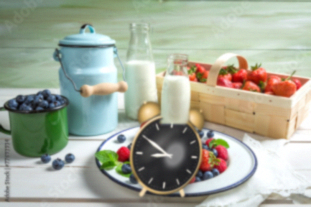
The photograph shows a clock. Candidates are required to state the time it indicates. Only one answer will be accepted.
8:50
